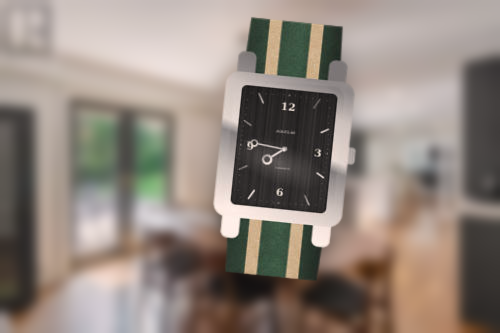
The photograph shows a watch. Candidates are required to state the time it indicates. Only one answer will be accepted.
7:46
